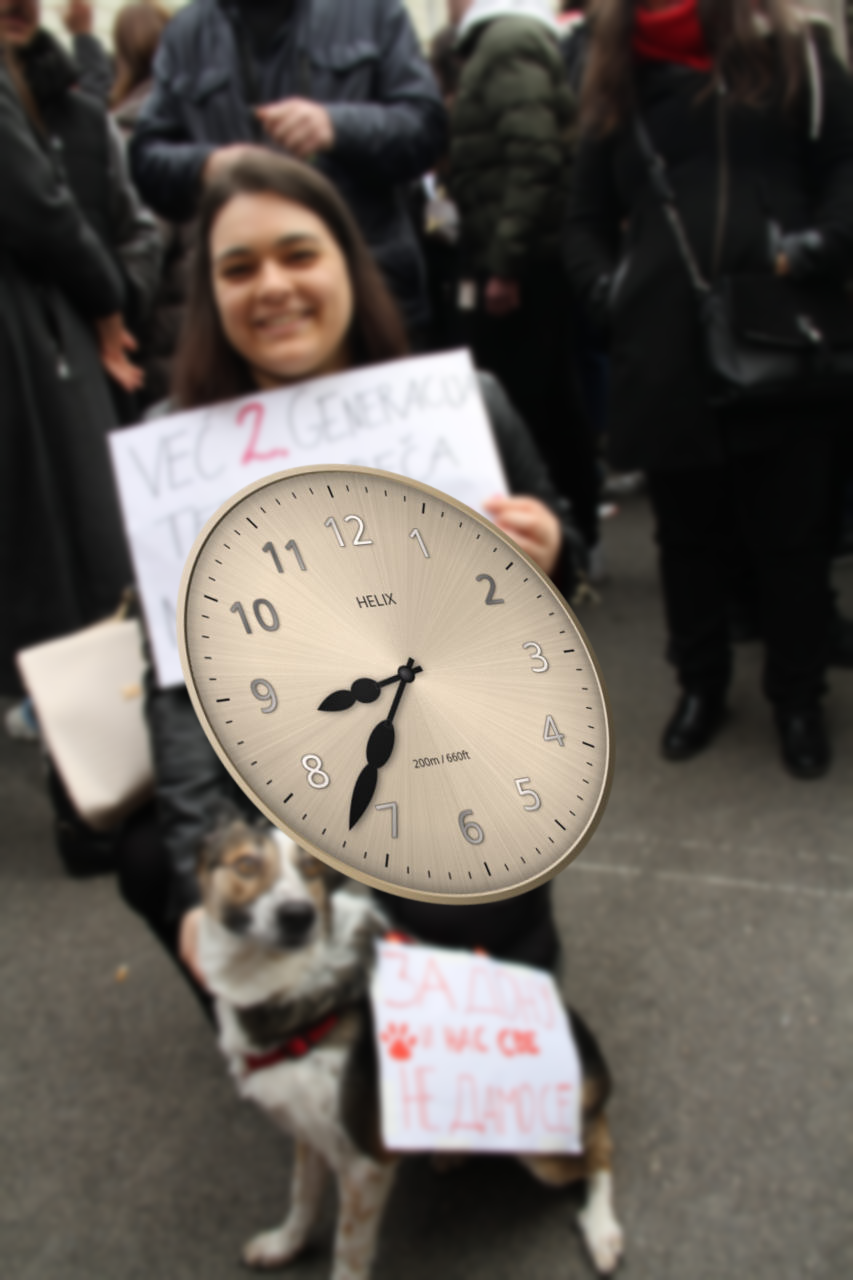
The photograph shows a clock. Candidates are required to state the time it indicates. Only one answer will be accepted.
8:37
